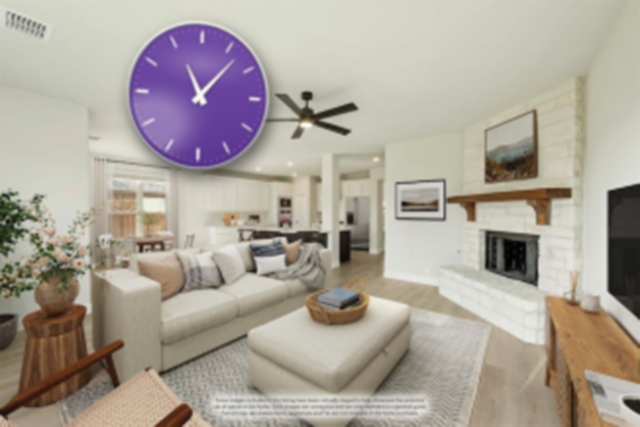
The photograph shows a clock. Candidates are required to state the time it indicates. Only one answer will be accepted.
11:07
